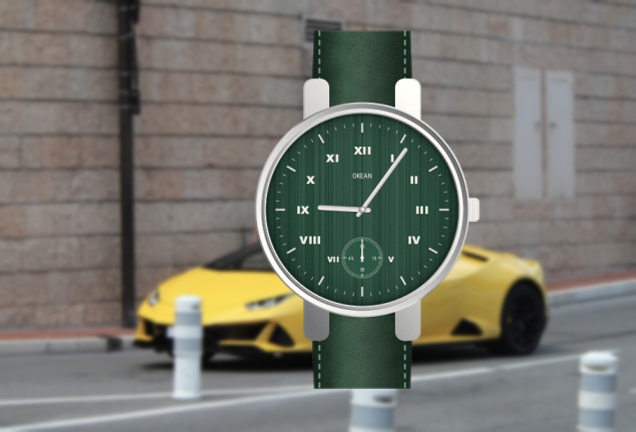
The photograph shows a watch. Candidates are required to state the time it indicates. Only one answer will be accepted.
9:06
